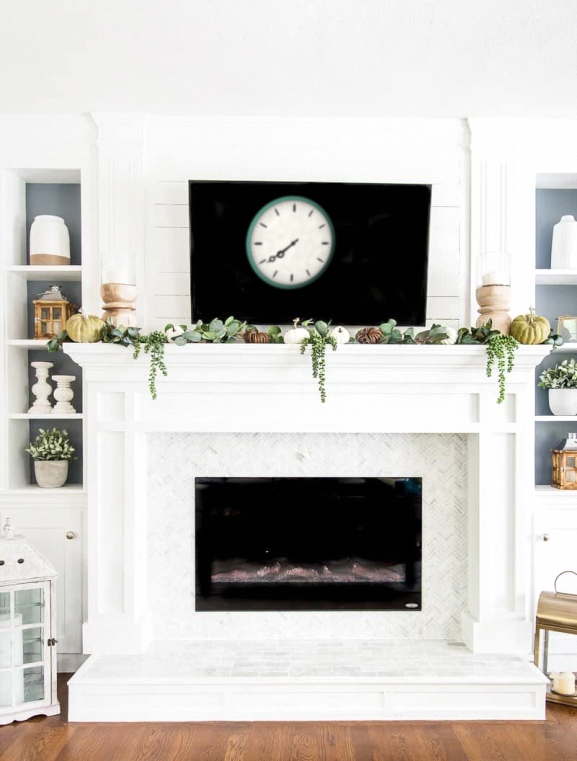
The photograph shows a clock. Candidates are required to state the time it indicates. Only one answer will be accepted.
7:39
